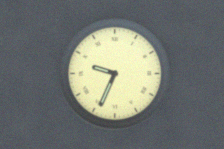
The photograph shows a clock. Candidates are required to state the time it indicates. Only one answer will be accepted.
9:34
